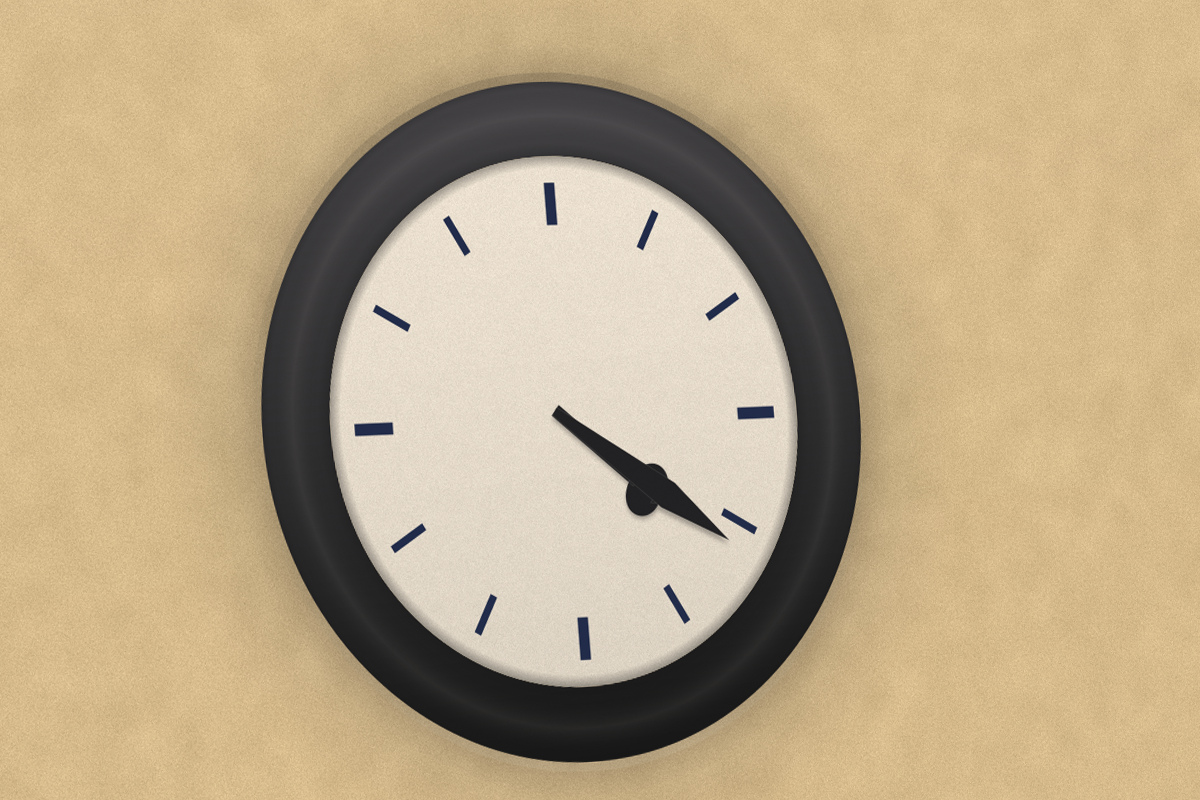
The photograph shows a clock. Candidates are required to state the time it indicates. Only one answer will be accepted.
4:21
